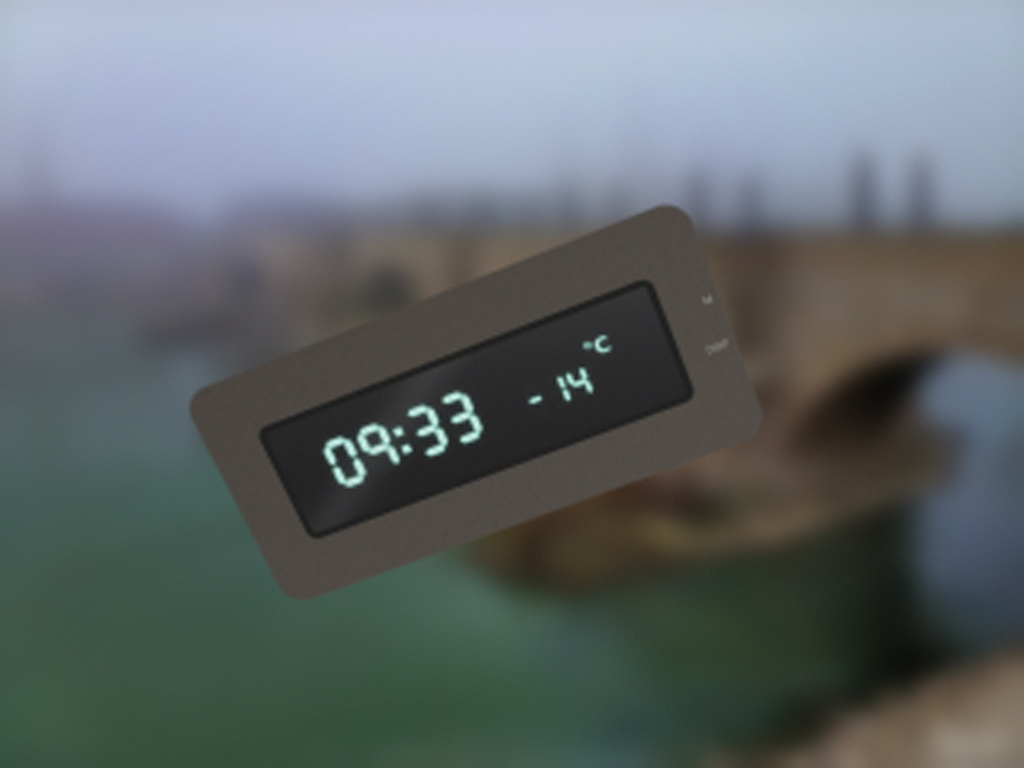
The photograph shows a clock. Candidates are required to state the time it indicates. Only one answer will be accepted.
9:33
